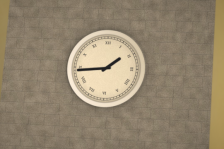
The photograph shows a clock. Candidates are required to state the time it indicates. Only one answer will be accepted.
1:44
